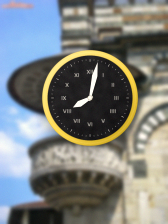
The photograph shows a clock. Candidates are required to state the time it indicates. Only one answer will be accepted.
8:02
